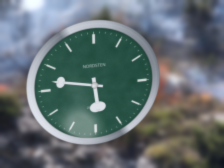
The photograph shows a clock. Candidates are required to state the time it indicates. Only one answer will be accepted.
5:47
